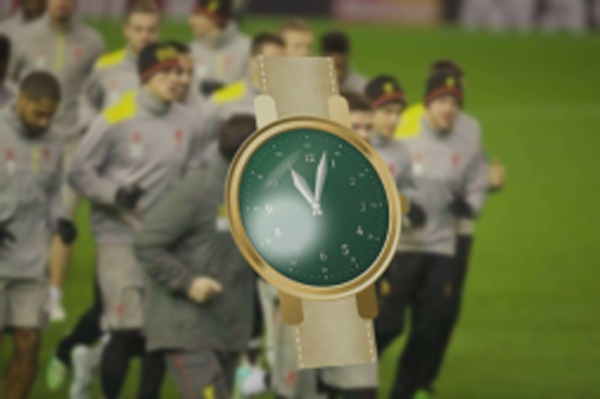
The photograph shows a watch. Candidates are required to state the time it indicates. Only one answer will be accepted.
11:03
